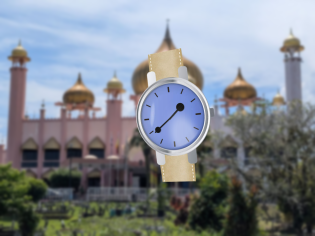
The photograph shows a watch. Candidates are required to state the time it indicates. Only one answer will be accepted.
1:39
